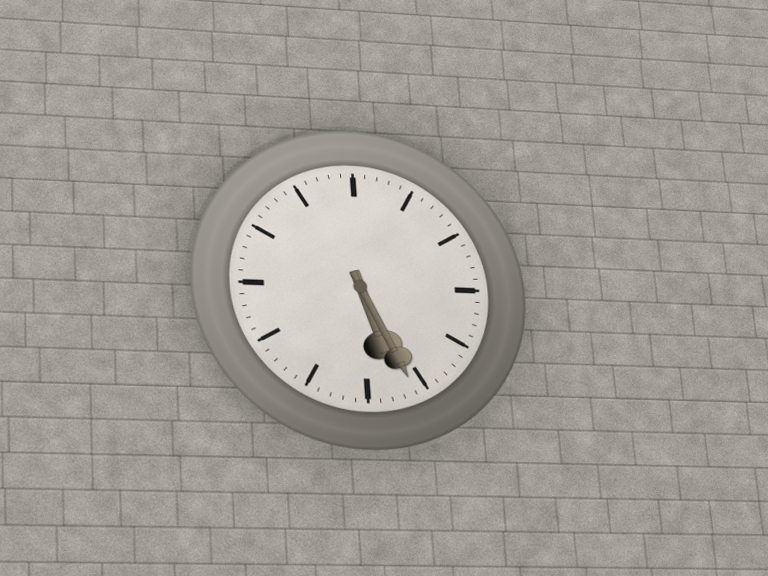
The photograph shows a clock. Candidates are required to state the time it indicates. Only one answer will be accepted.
5:26
